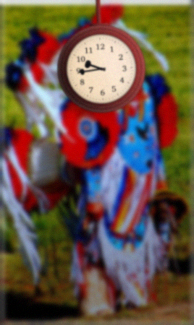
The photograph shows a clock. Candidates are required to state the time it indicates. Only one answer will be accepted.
9:44
